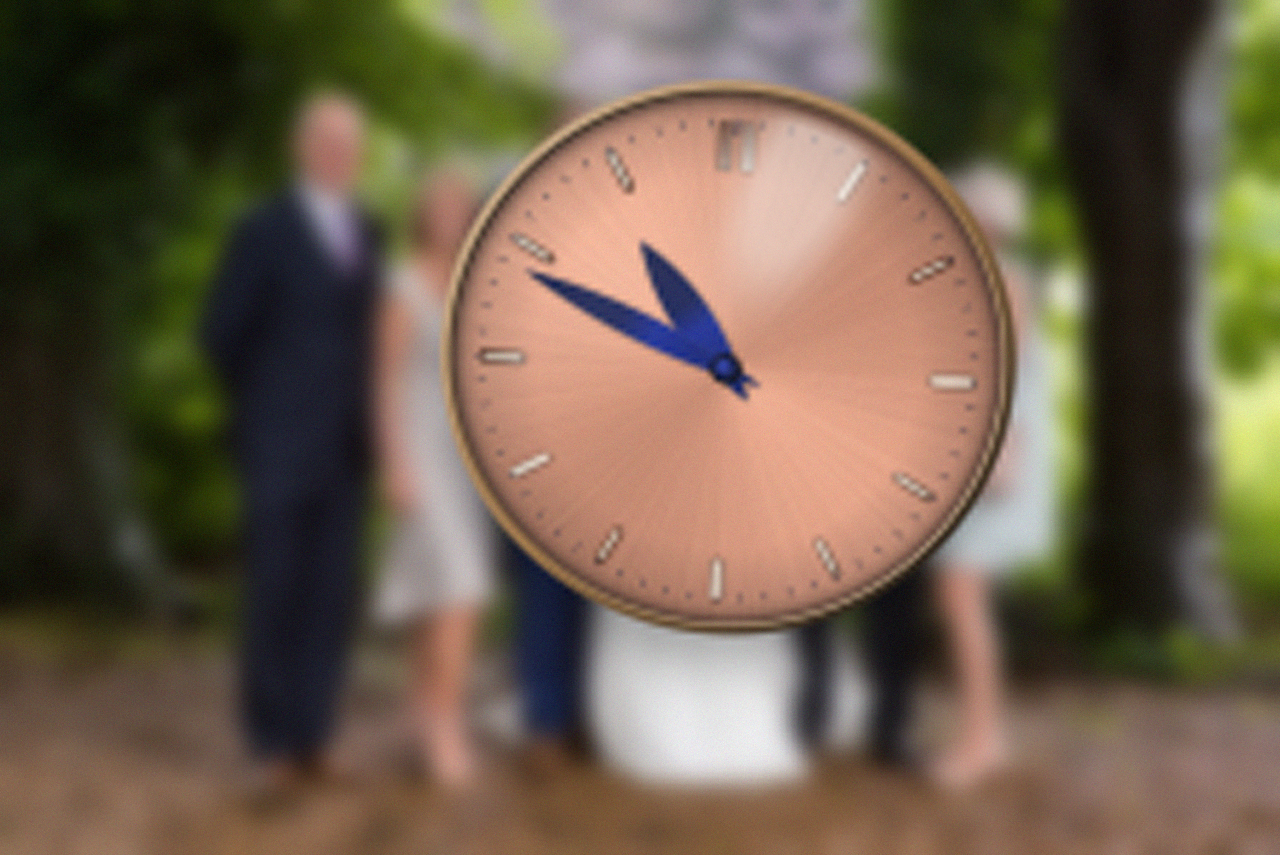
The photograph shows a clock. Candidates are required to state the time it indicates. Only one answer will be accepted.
10:49
